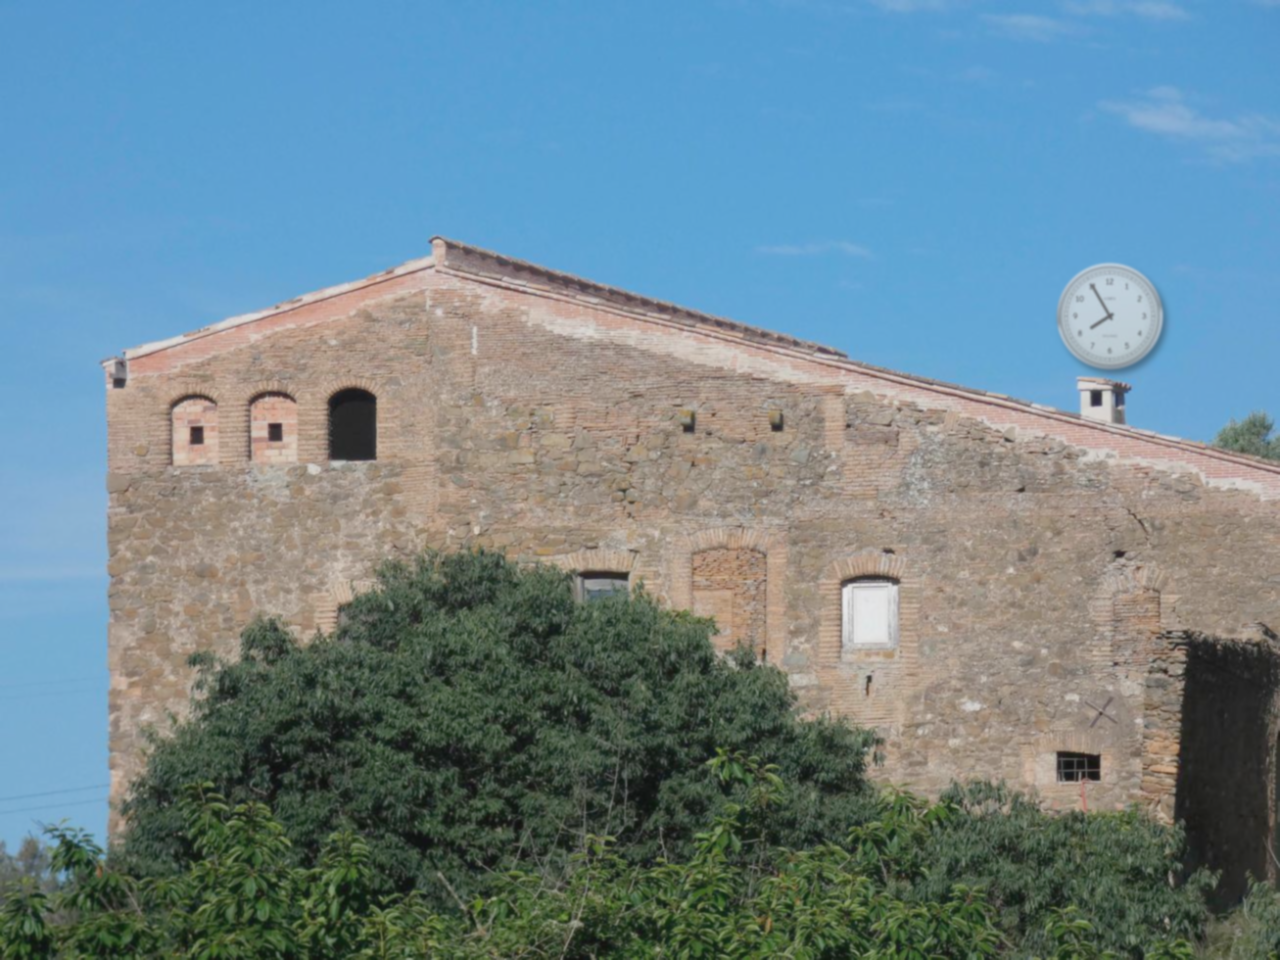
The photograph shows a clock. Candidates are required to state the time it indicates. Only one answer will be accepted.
7:55
